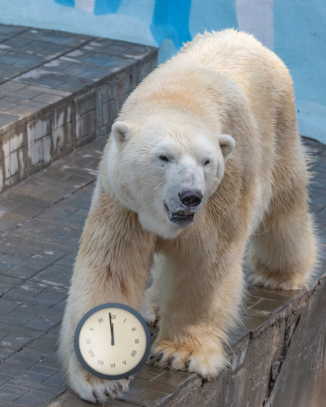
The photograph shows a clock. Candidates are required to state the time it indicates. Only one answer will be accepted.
11:59
